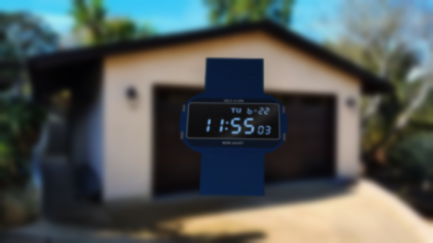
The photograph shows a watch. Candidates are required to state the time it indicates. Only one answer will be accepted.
11:55
